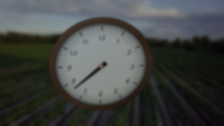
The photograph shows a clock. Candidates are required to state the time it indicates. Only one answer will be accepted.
7:38
